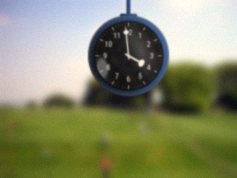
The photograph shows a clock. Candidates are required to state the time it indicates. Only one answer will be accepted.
3:59
